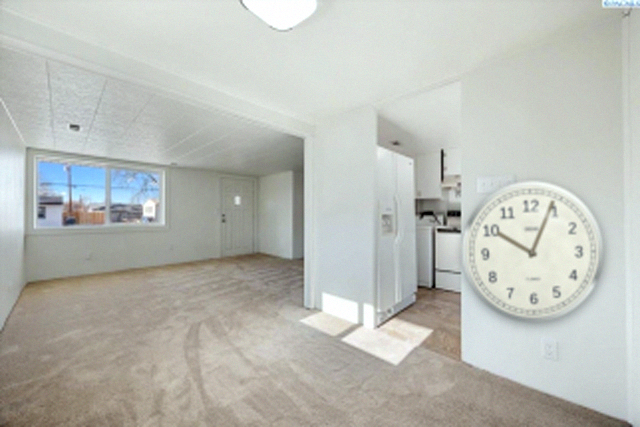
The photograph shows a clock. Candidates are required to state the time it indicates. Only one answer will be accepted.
10:04
